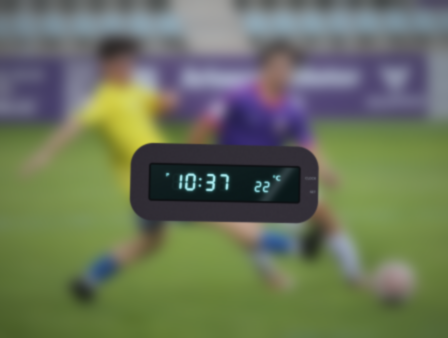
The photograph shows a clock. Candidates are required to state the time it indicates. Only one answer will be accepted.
10:37
